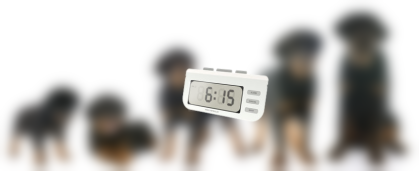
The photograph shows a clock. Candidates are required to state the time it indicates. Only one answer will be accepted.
6:15
